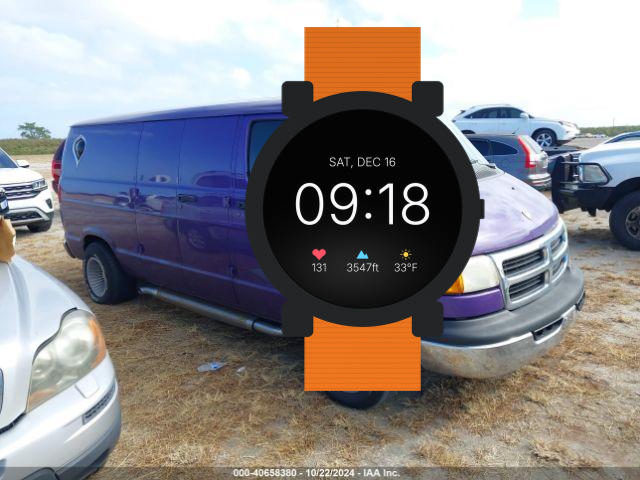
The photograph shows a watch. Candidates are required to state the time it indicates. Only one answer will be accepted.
9:18
